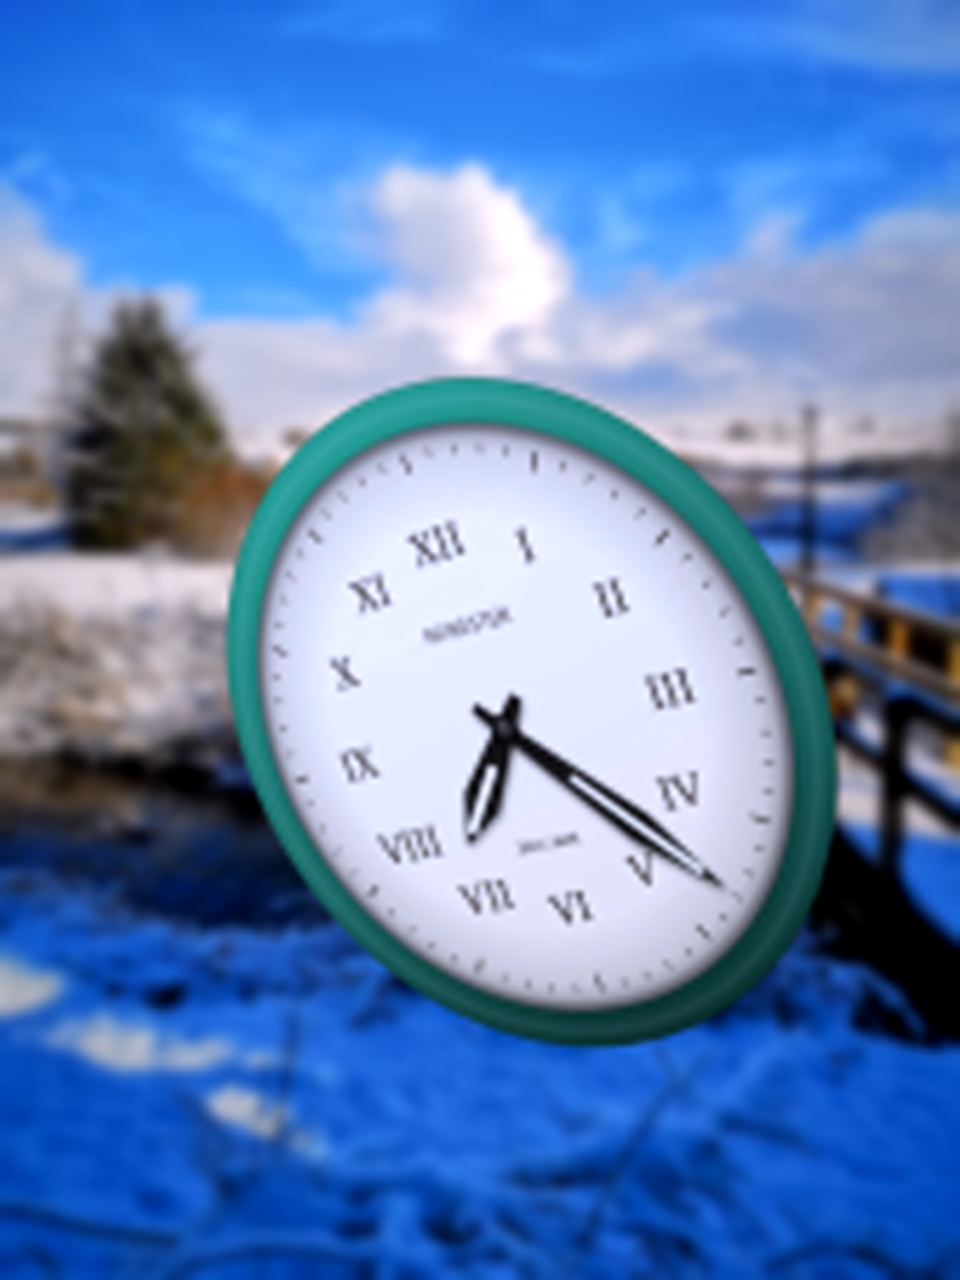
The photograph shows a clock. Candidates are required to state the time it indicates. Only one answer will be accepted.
7:23
